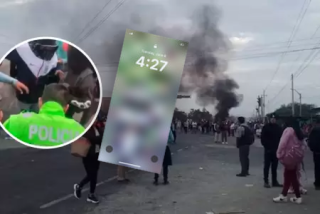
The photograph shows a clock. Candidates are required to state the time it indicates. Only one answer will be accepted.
4:27
